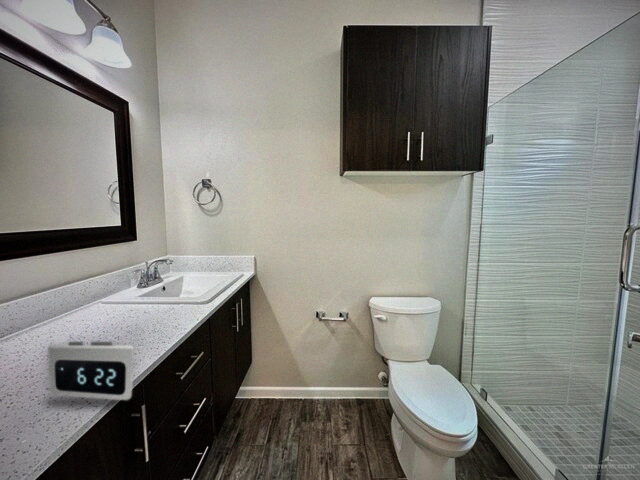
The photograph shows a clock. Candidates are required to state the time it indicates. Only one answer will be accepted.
6:22
